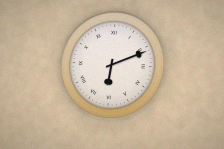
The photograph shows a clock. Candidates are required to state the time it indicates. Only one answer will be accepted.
6:11
